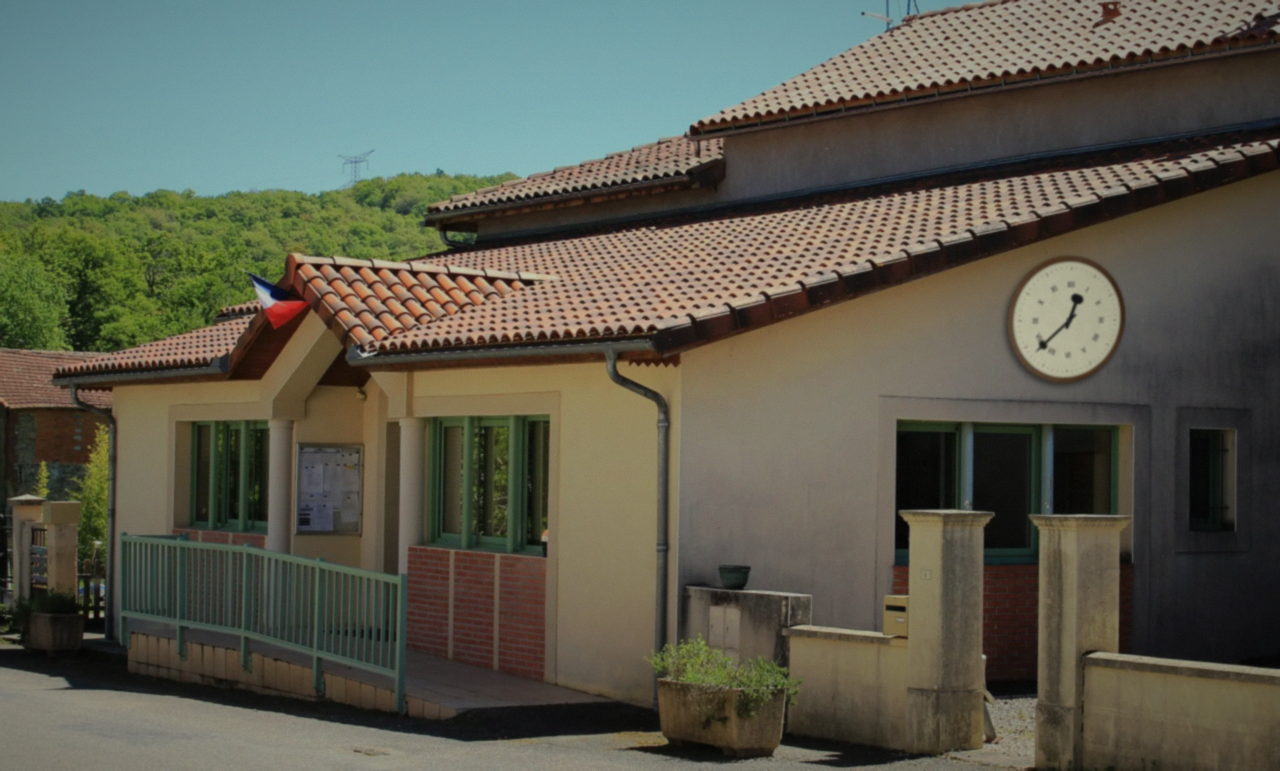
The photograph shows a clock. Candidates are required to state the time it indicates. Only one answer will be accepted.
12:38
